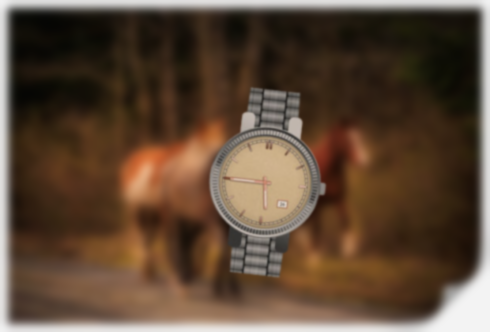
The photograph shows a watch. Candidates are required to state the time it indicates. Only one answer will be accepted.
5:45
